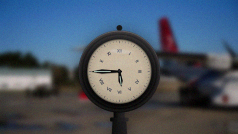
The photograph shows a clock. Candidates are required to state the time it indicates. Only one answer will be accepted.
5:45
